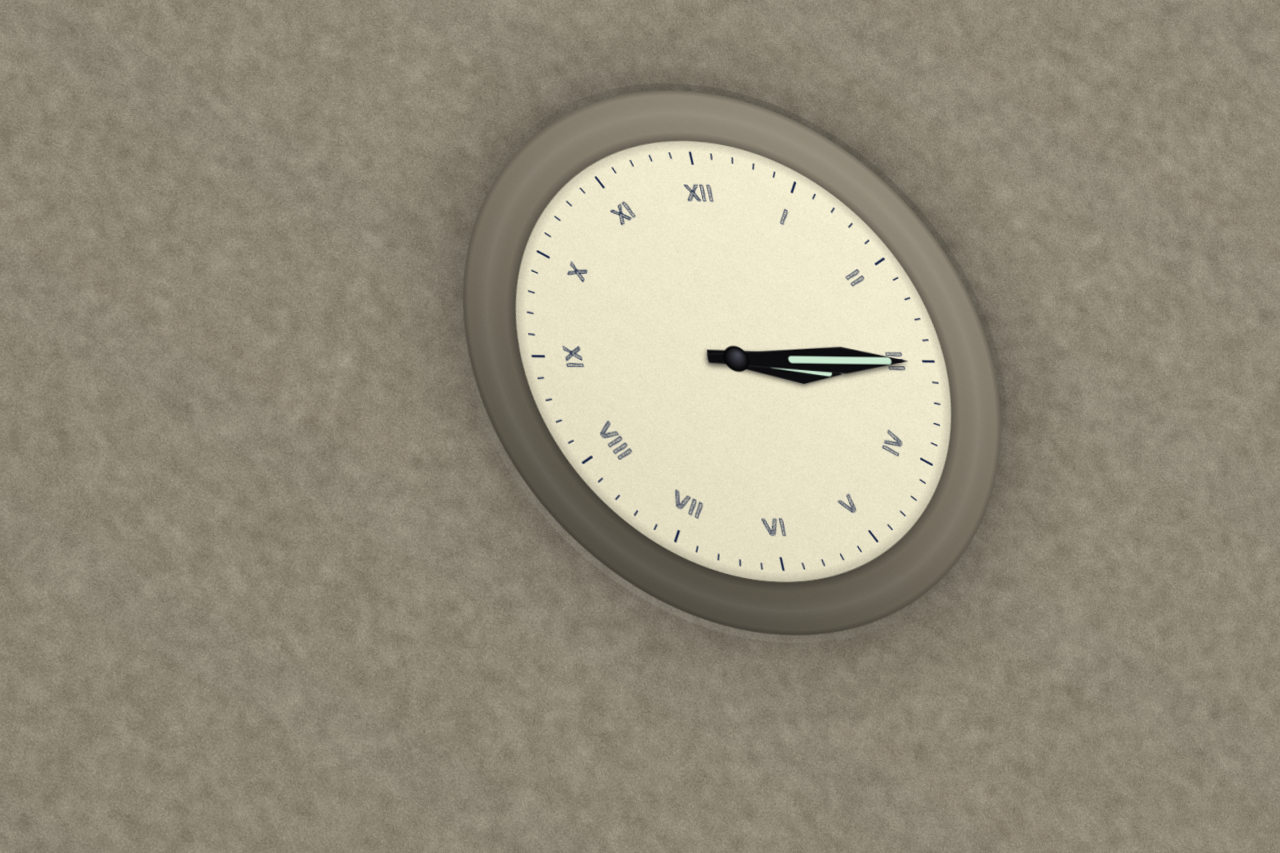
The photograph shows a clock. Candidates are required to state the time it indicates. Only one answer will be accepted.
3:15
